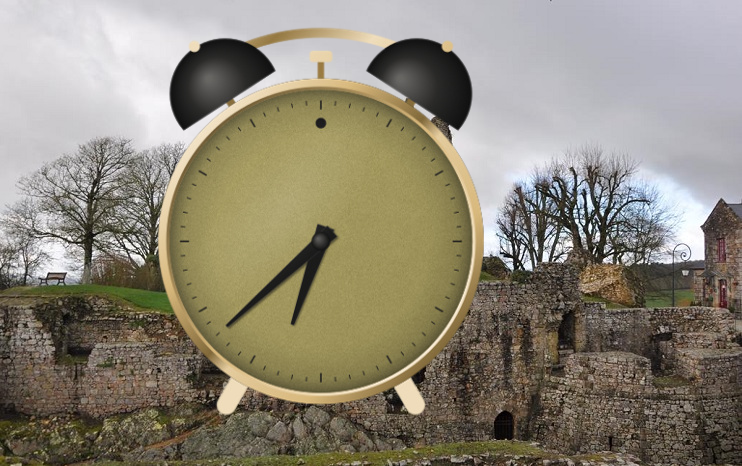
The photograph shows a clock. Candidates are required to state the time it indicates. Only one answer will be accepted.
6:38
